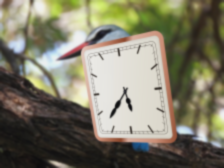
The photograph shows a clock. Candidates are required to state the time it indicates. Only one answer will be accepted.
5:37
